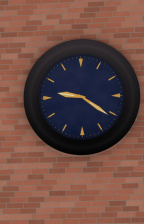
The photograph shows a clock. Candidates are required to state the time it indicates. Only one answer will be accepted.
9:21
